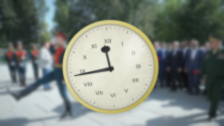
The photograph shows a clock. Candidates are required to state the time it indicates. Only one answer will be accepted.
11:44
